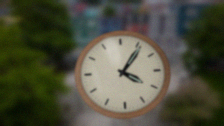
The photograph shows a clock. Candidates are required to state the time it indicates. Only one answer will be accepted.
4:06
